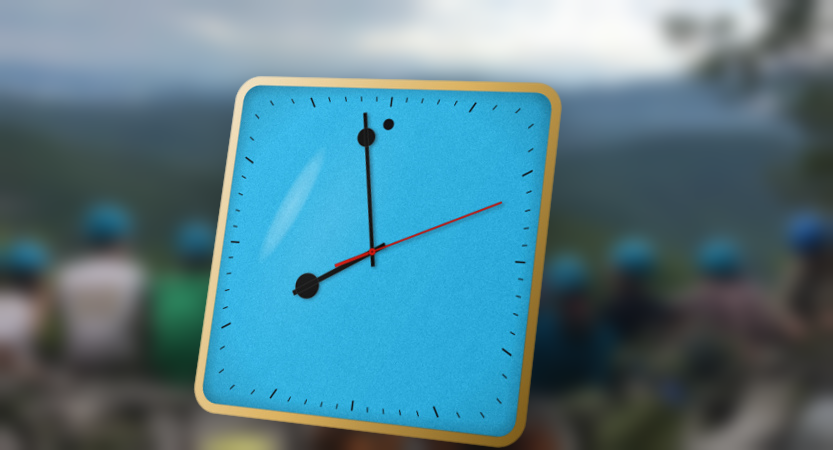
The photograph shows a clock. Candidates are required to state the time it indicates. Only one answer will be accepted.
7:58:11
